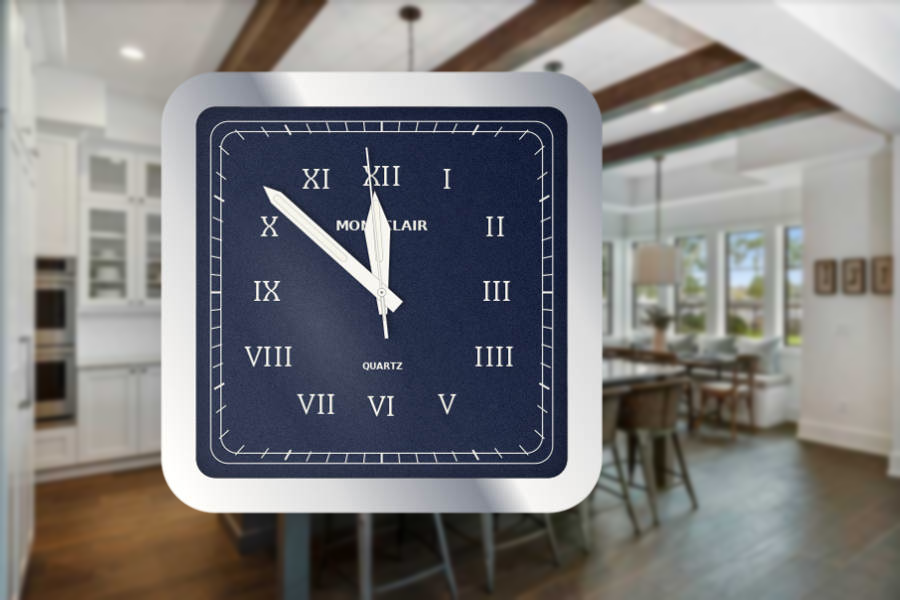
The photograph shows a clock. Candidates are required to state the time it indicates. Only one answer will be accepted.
11:51:59
